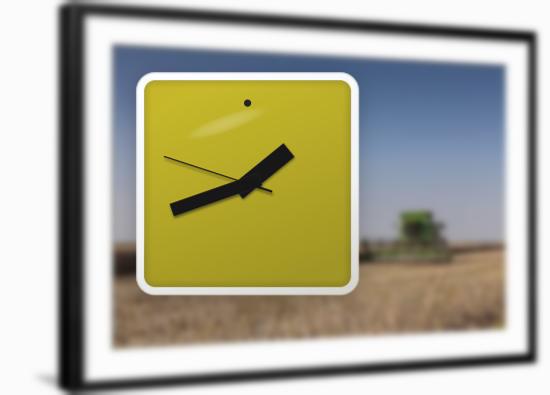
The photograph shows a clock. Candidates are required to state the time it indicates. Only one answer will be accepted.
1:41:48
